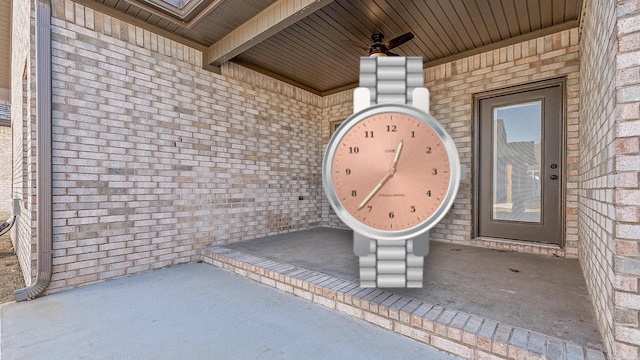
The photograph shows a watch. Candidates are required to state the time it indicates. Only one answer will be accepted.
12:37
